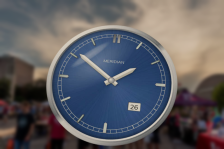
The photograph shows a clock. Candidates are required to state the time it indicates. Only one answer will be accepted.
1:51
